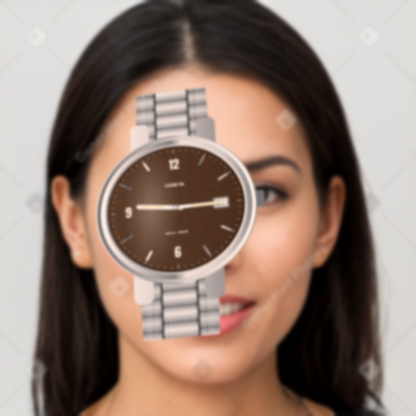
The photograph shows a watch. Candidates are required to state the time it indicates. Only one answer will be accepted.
9:15
